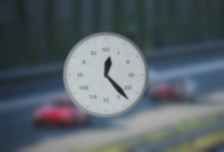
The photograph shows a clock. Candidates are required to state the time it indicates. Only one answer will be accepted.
12:23
